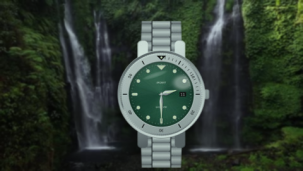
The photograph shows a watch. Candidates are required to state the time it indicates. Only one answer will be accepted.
2:30
